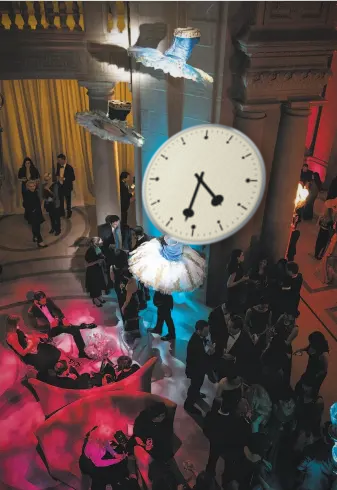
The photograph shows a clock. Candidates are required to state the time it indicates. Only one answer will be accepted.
4:32
